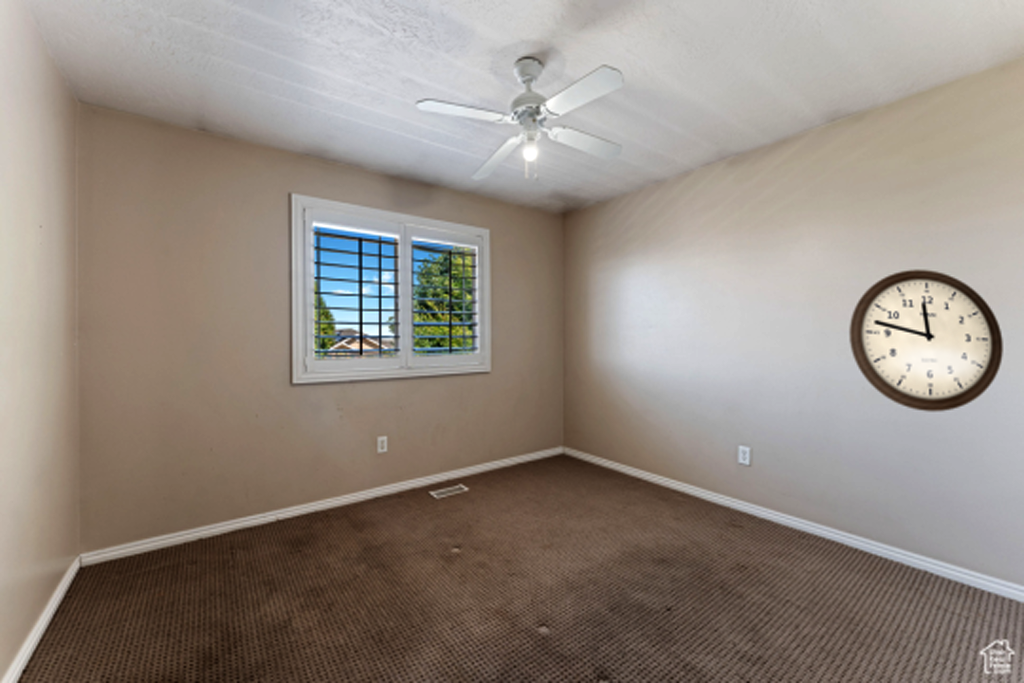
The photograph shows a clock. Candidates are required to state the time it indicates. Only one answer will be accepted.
11:47
